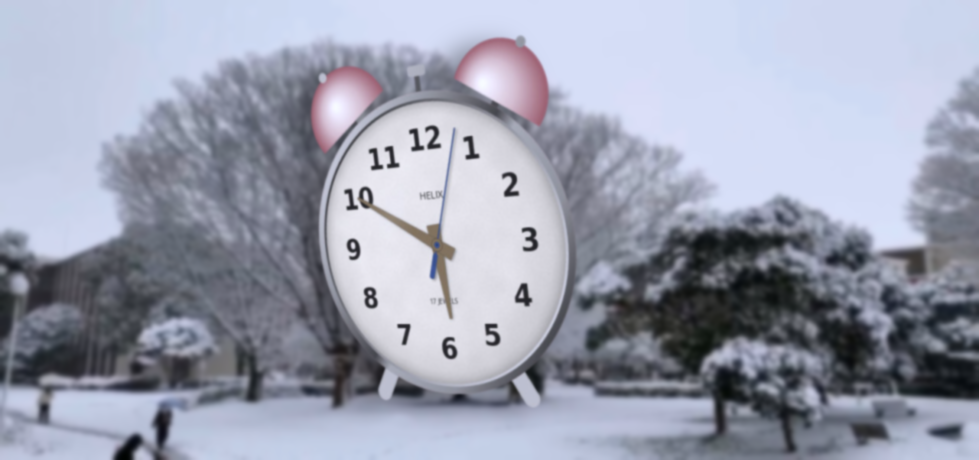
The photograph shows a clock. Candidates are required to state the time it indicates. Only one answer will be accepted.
5:50:03
